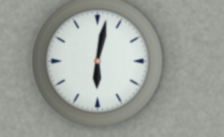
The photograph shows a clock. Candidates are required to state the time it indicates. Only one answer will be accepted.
6:02
